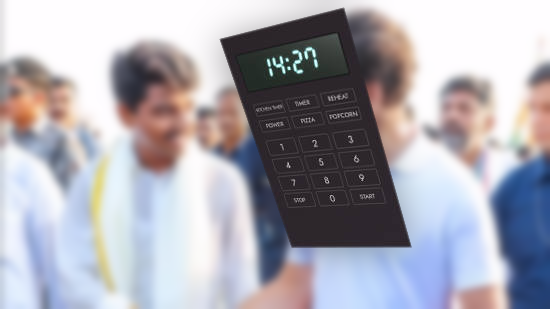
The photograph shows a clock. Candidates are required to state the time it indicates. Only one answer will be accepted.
14:27
